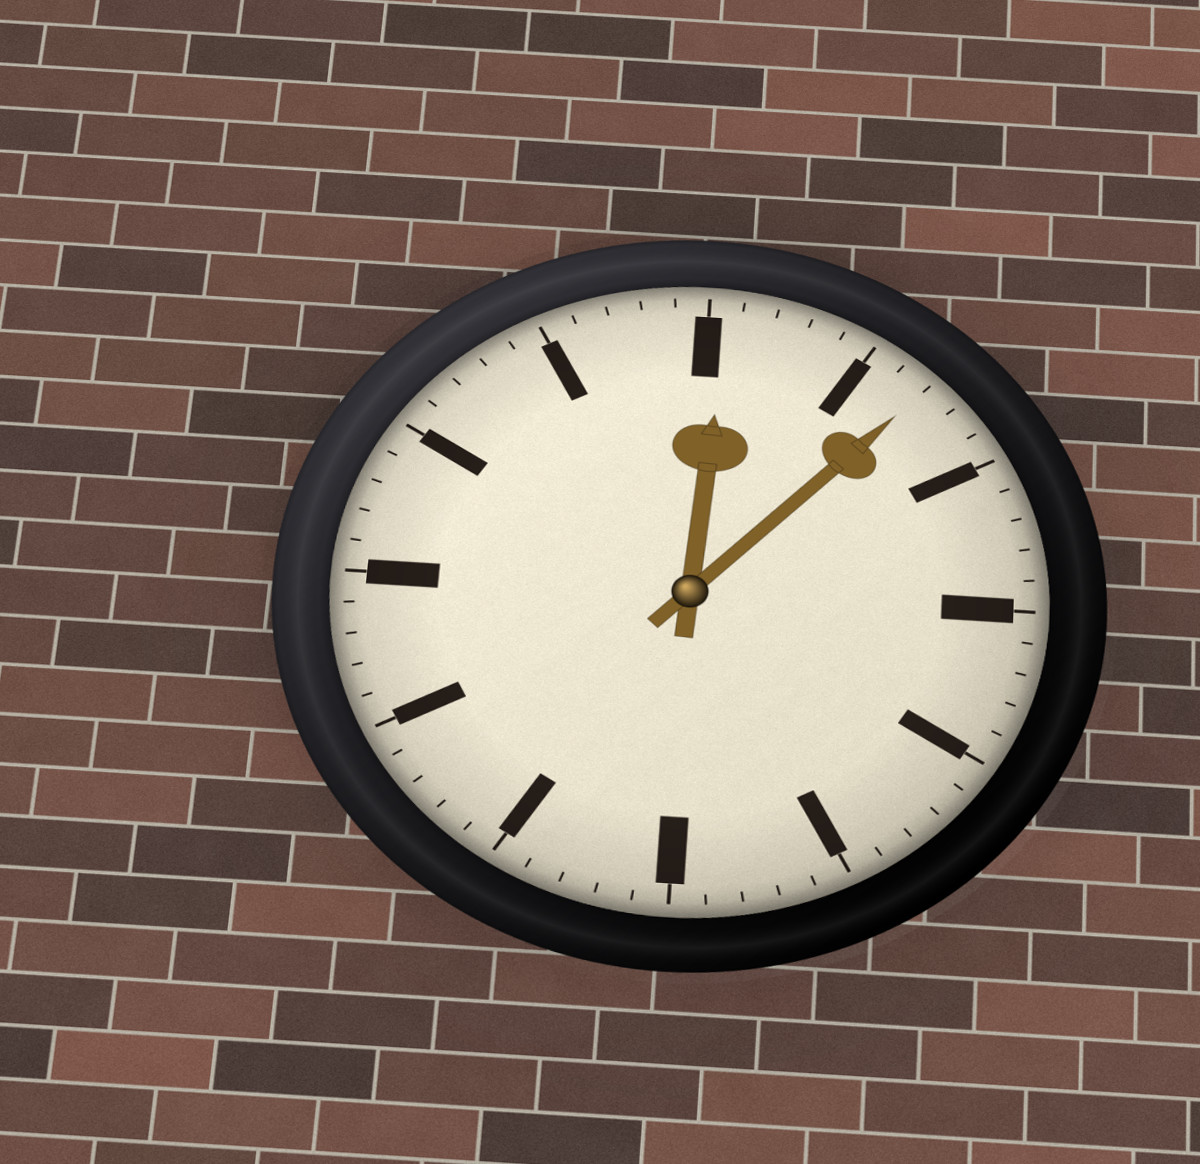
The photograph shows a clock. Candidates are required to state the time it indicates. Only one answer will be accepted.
12:07
